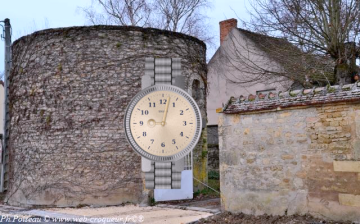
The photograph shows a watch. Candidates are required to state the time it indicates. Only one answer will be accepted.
9:02
